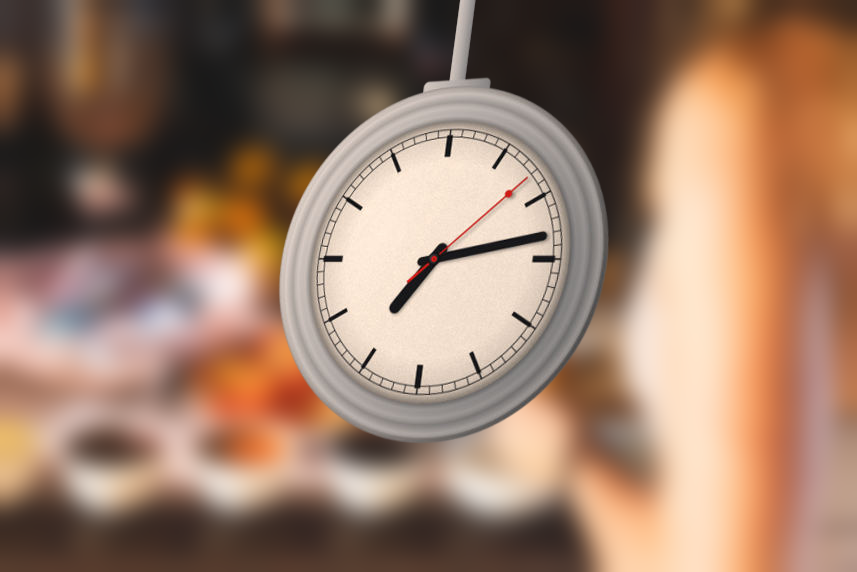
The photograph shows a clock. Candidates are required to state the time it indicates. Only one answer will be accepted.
7:13:08
